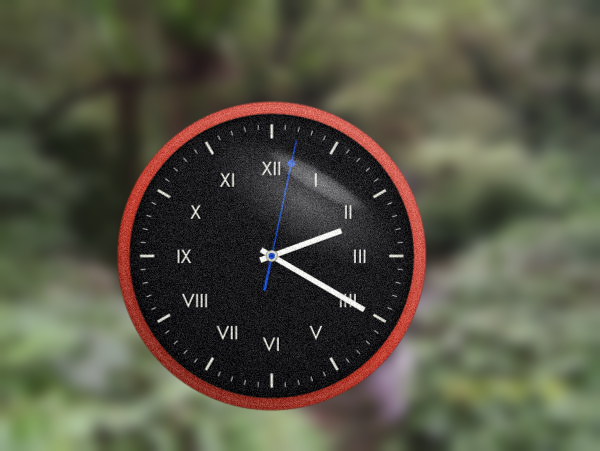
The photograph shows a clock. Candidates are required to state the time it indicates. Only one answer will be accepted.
2:20:02
